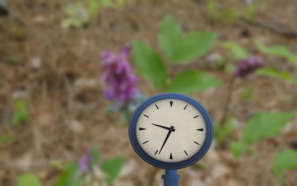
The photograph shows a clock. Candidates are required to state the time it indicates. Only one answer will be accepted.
9:34
